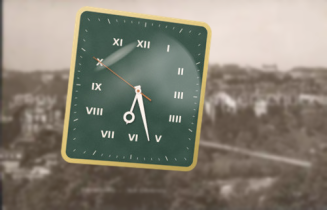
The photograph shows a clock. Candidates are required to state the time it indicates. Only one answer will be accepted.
6:26:50
